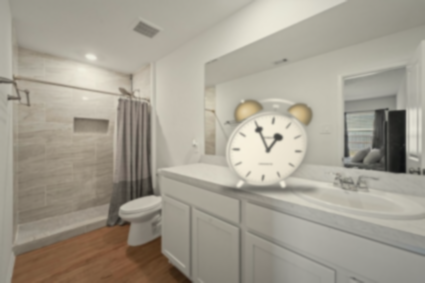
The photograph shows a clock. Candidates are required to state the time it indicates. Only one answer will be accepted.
12:55
